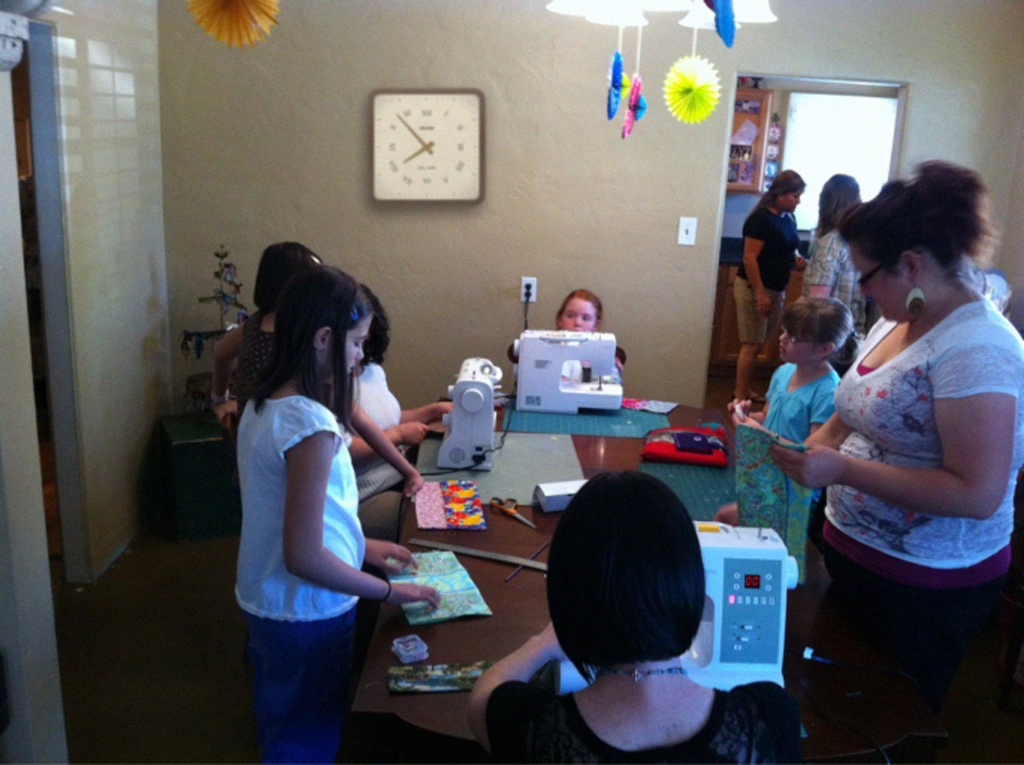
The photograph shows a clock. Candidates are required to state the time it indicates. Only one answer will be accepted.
7:53
